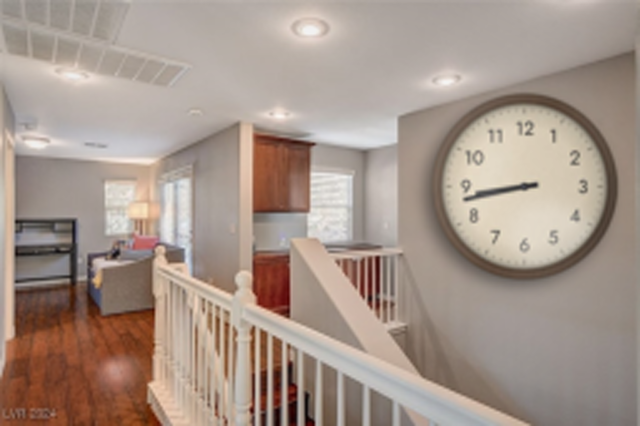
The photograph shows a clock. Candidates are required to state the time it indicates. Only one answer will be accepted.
8:43
